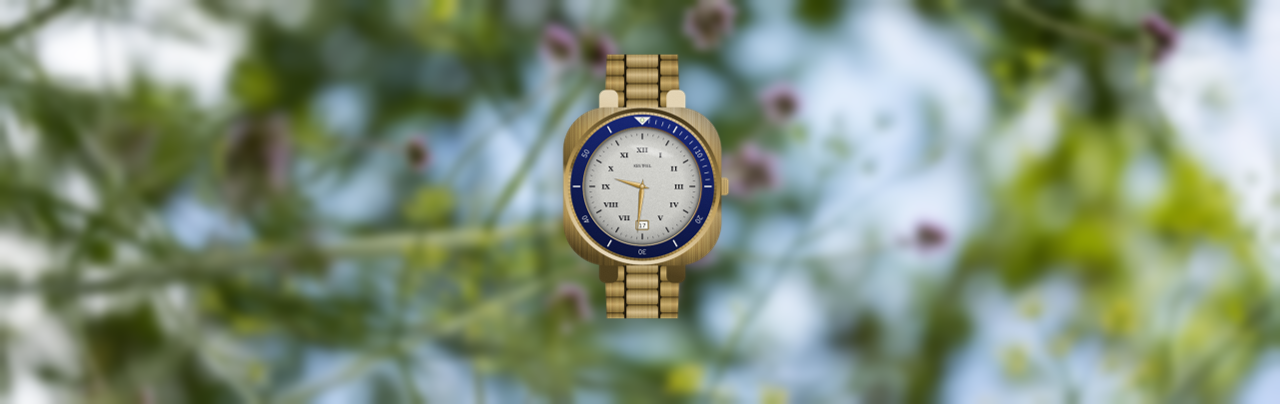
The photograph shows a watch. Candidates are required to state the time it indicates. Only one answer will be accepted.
9:31
